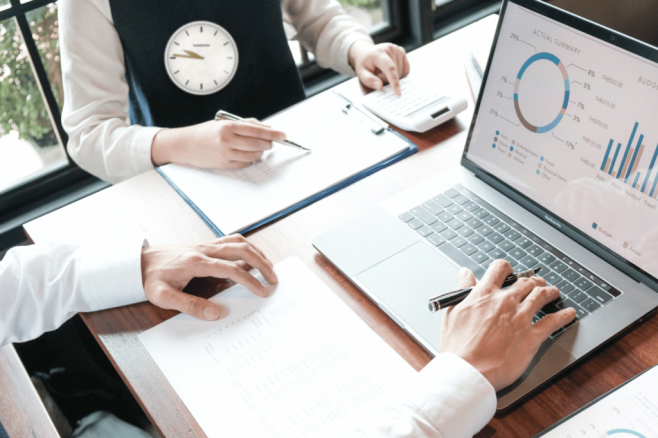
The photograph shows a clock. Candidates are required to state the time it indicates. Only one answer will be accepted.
9:46
